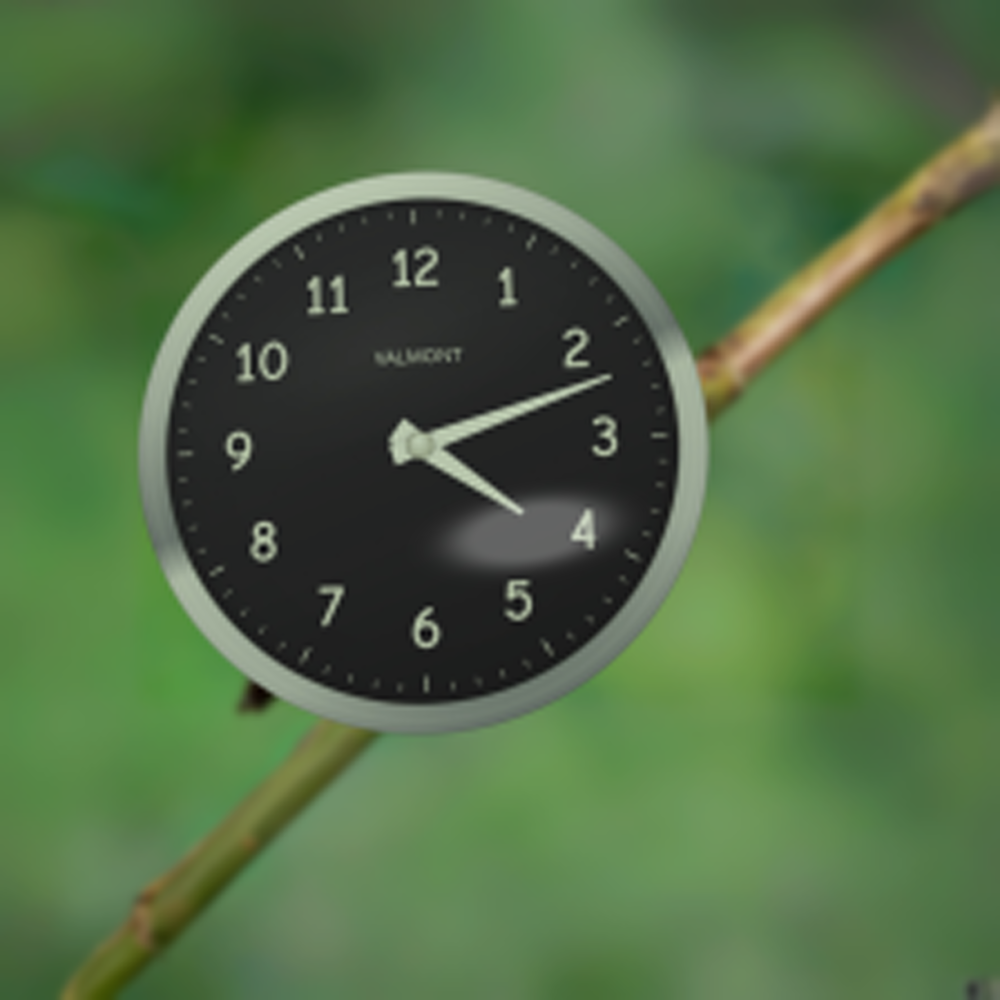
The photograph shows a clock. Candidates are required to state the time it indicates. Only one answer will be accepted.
4:12
